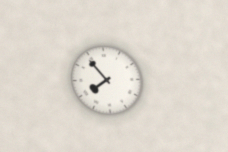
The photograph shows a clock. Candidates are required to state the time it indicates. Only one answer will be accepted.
7:54
